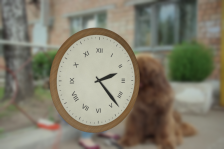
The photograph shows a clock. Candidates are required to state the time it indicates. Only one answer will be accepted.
2:23
